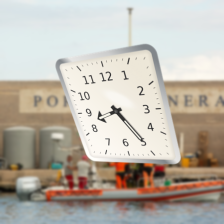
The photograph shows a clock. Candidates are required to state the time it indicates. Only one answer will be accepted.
8:25
